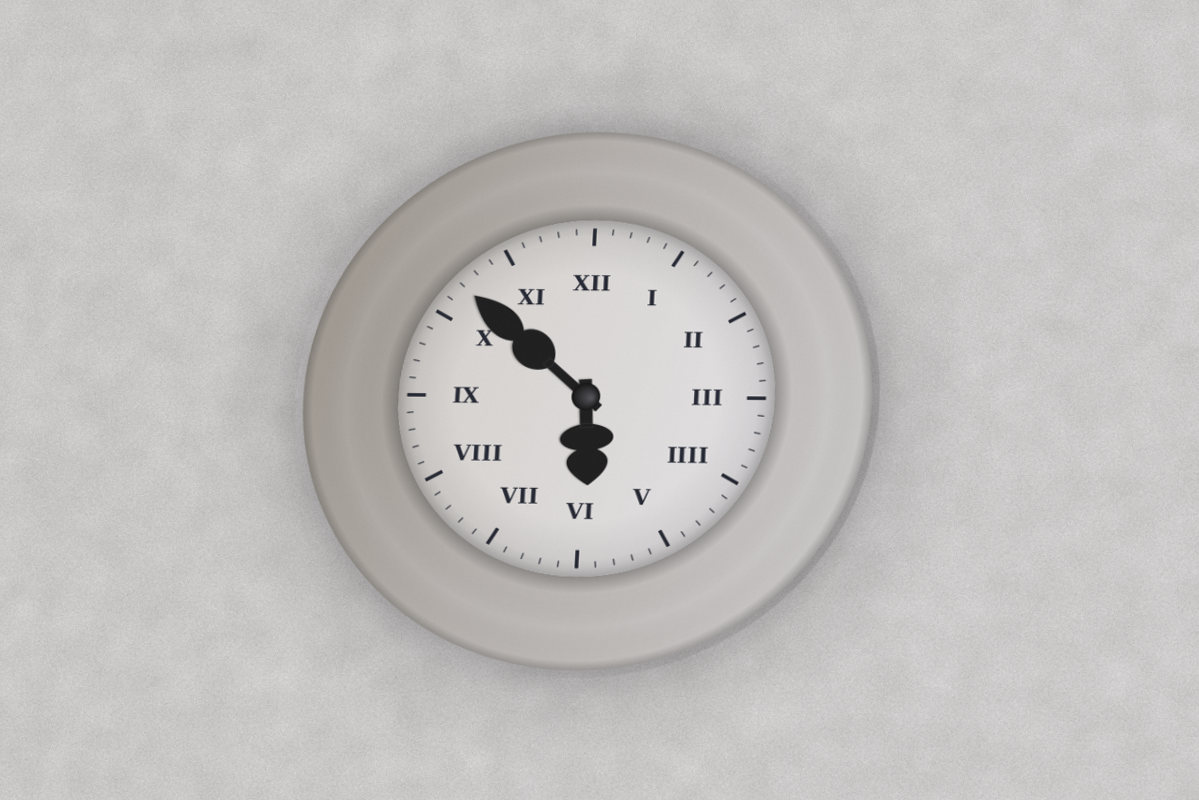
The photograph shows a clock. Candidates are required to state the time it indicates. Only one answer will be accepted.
5:52
